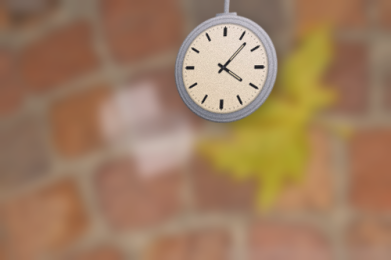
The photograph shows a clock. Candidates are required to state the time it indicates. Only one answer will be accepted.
4:07
